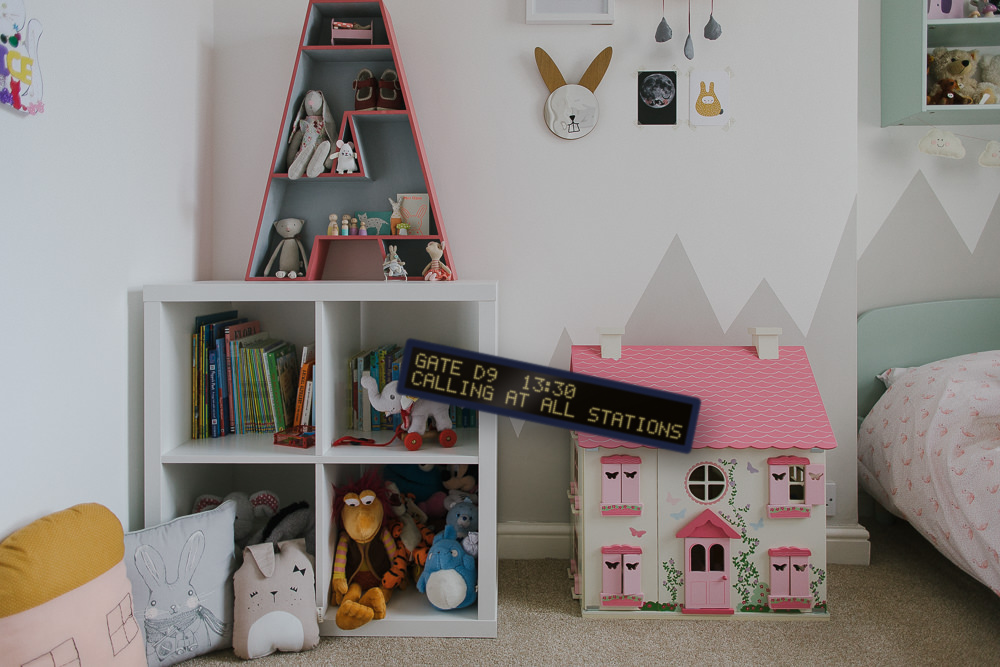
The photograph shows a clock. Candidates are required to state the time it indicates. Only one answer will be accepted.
13:30
